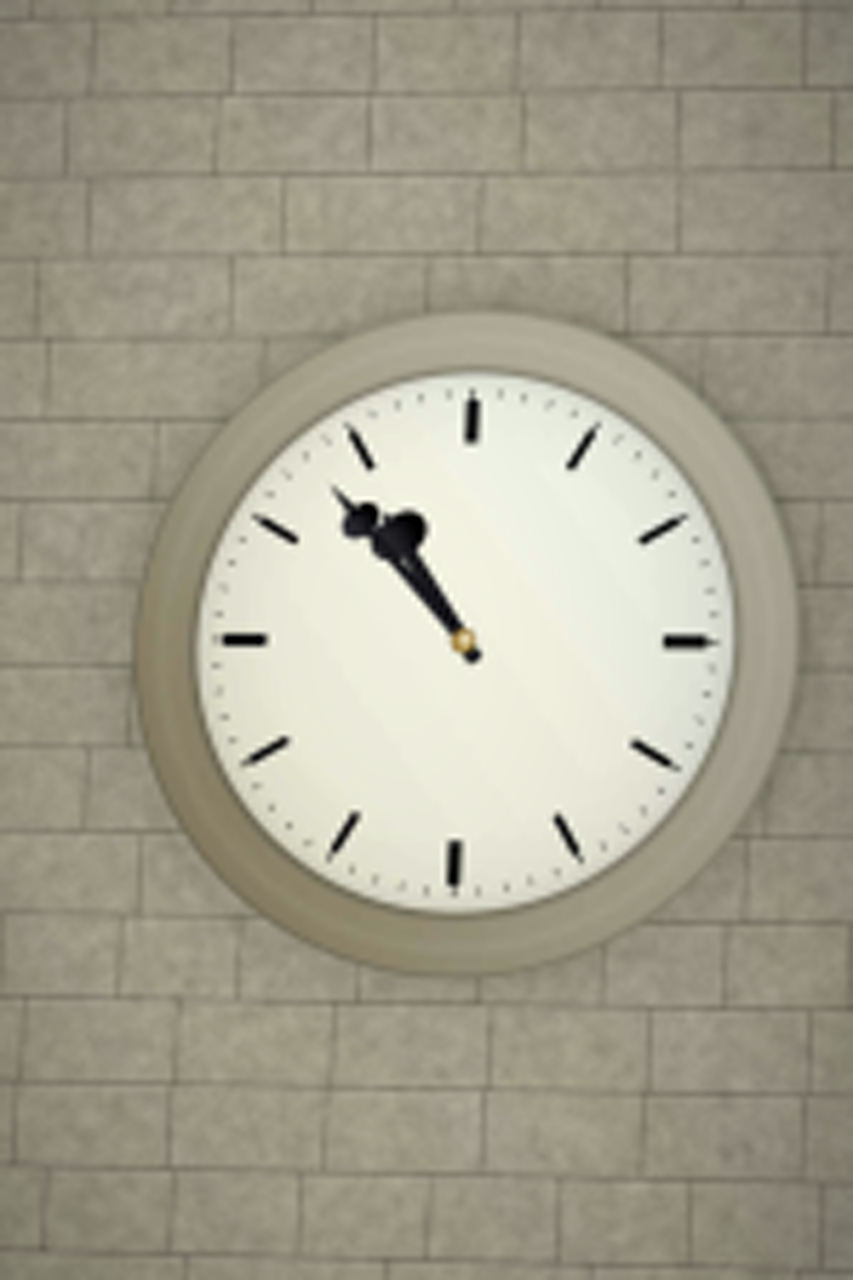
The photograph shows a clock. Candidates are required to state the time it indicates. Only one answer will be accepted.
10:53
